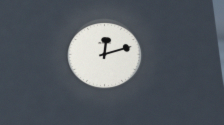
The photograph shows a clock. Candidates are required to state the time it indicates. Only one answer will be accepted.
12:12
